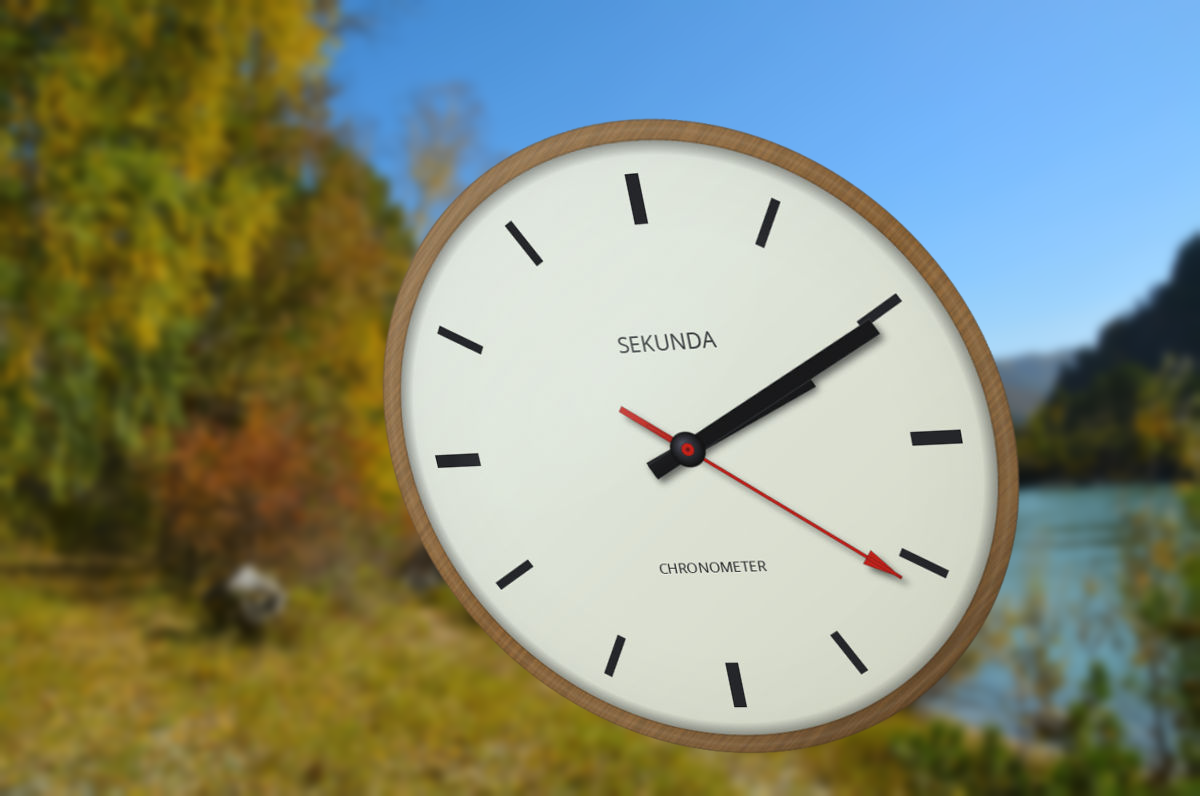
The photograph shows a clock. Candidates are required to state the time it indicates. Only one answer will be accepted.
2:10:21
